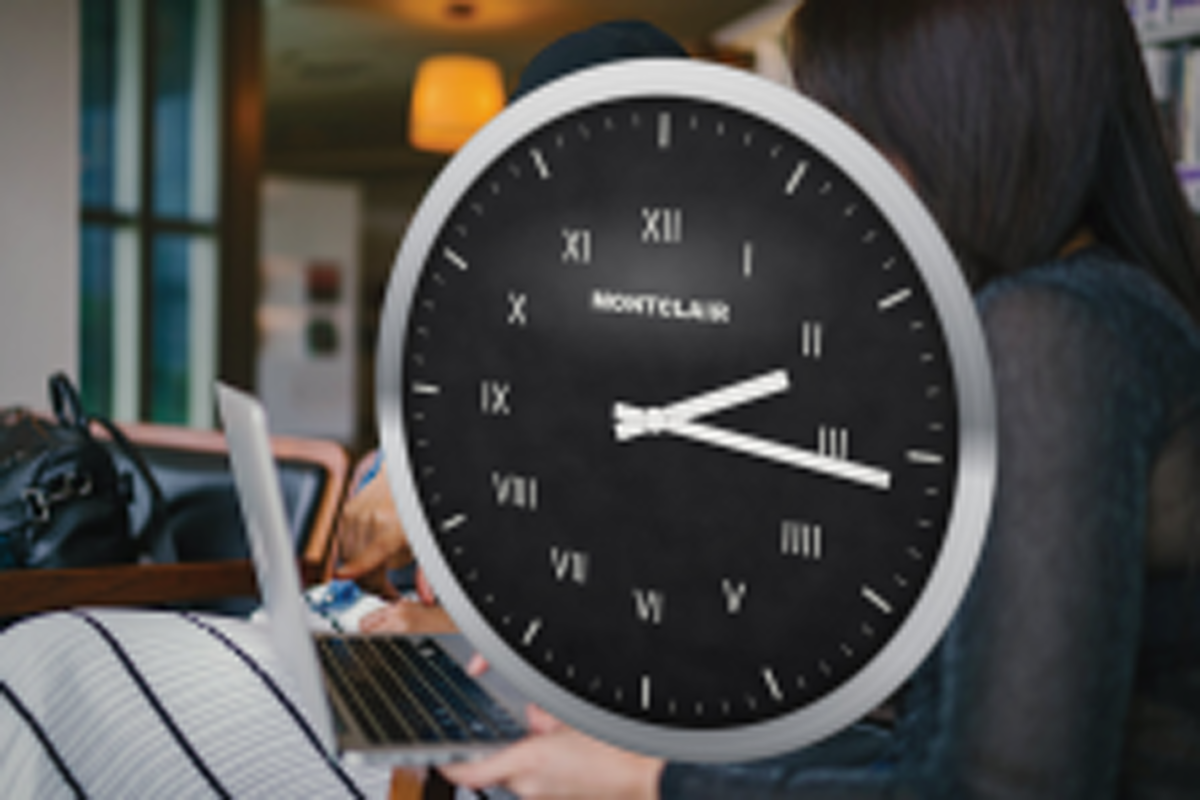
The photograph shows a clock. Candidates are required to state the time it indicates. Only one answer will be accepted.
2:16
